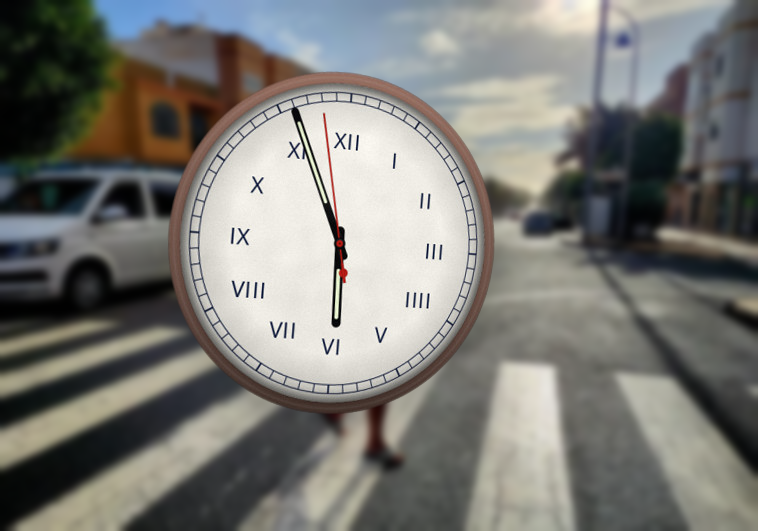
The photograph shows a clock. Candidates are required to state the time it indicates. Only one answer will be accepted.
5:55:58
